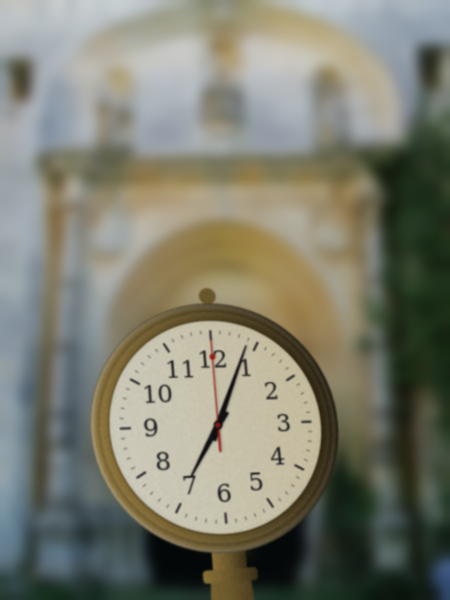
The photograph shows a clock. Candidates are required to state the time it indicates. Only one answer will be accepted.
7:04:00
